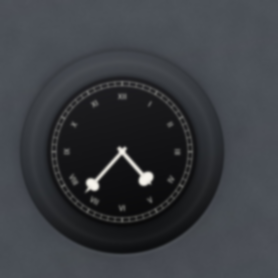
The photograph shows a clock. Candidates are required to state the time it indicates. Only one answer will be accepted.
4:37
